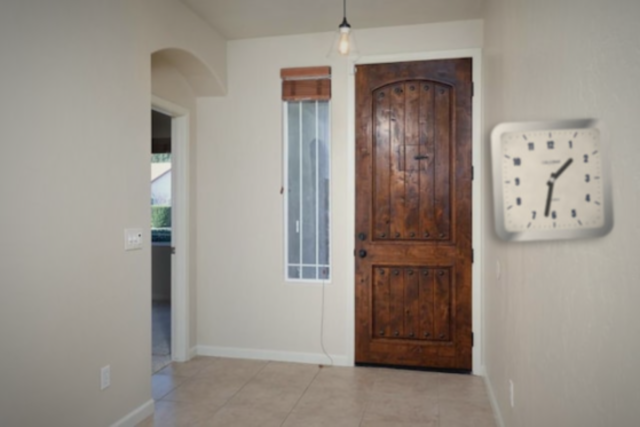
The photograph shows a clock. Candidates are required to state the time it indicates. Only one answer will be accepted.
1:32
